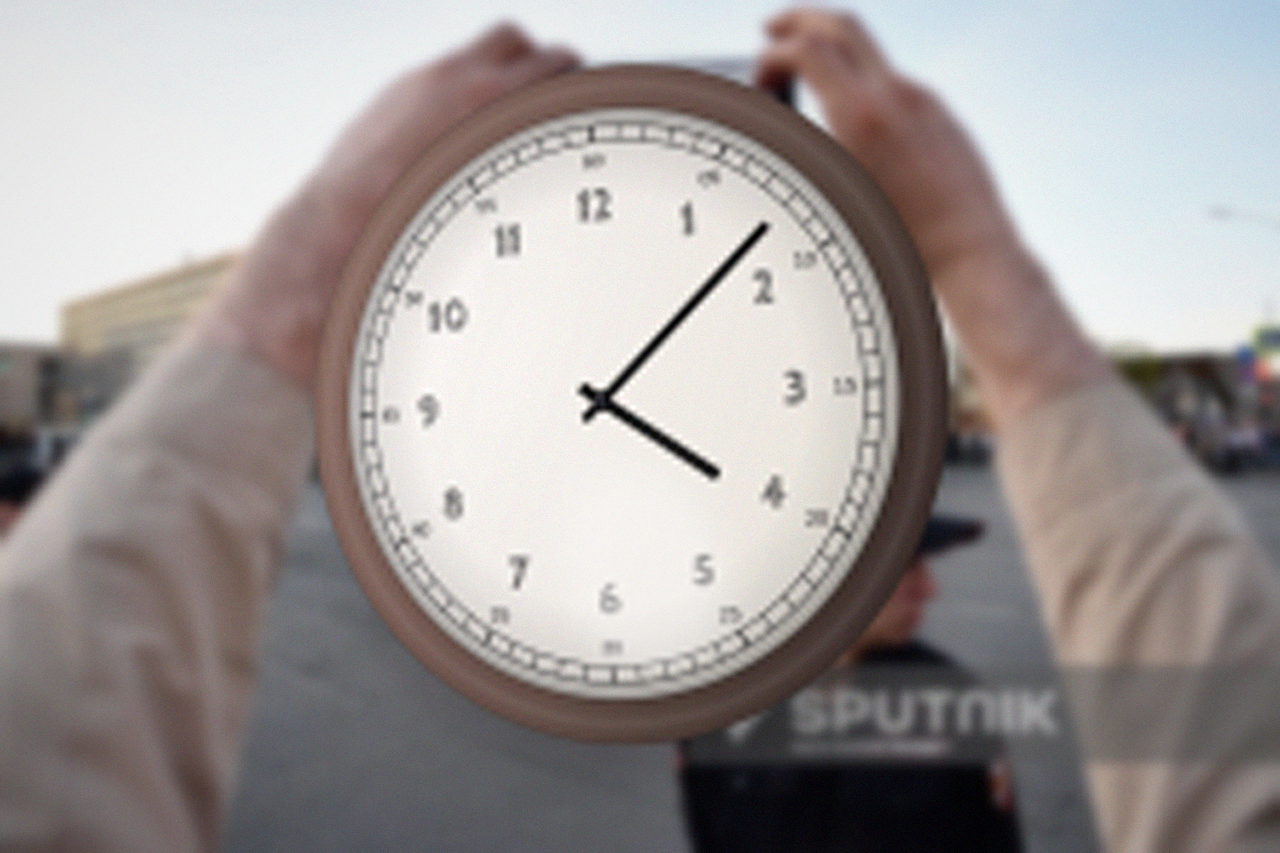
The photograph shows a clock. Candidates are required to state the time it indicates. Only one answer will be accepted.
4:08
